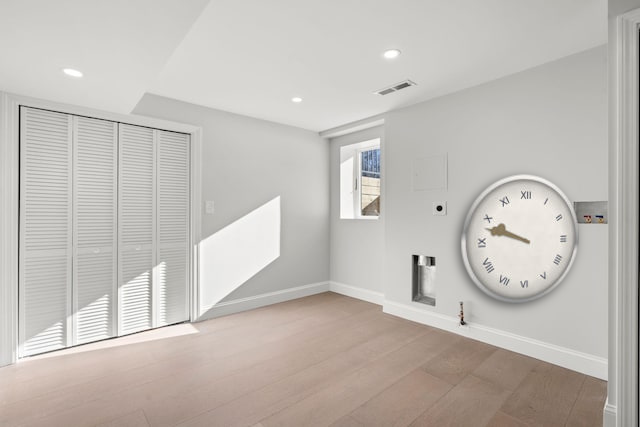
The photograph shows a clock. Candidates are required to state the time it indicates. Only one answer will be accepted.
9:48
